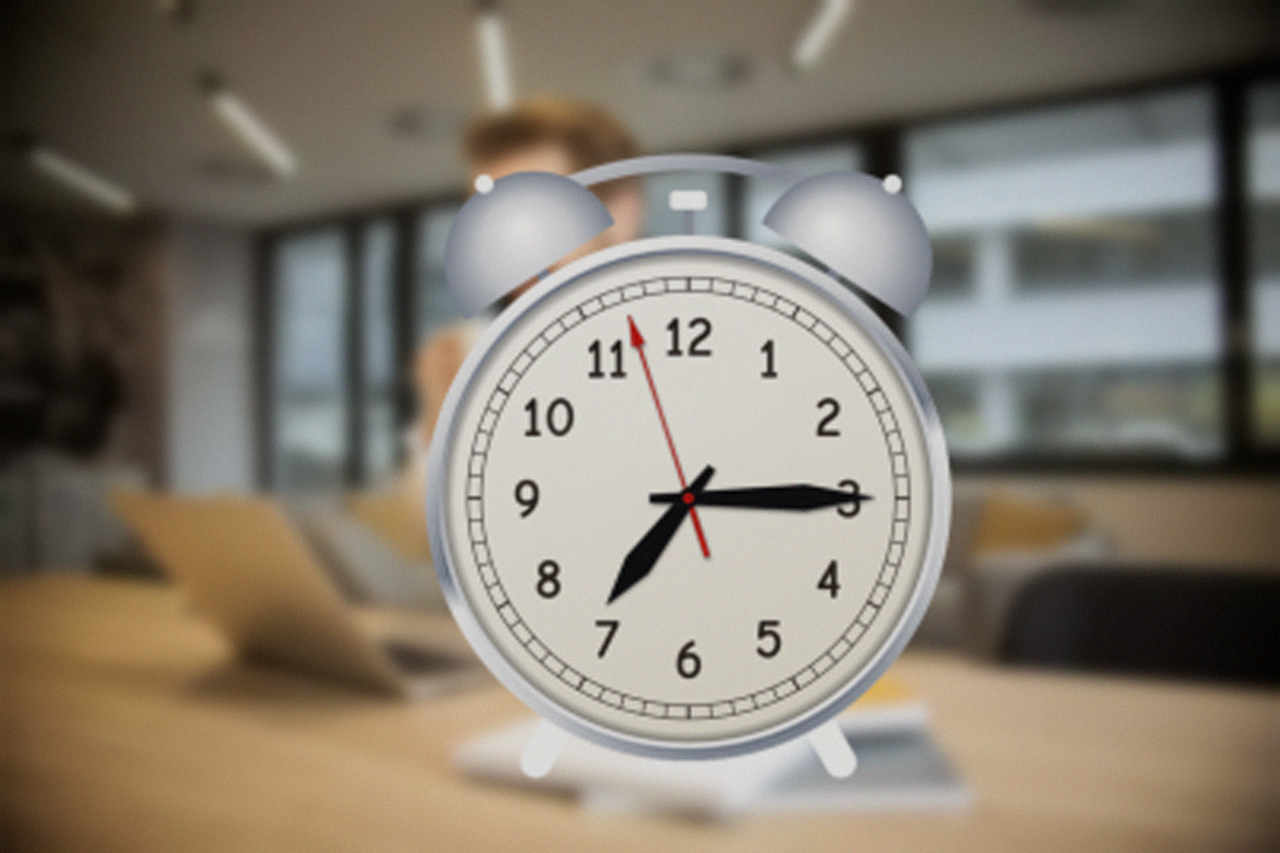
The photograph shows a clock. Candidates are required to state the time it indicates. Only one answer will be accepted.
7:14:57
